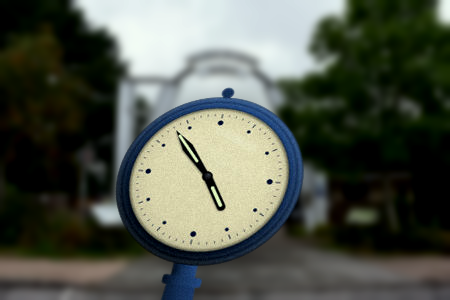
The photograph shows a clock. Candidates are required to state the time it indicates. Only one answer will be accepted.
4:53
